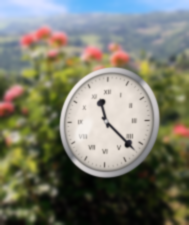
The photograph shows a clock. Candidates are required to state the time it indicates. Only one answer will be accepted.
11:22
